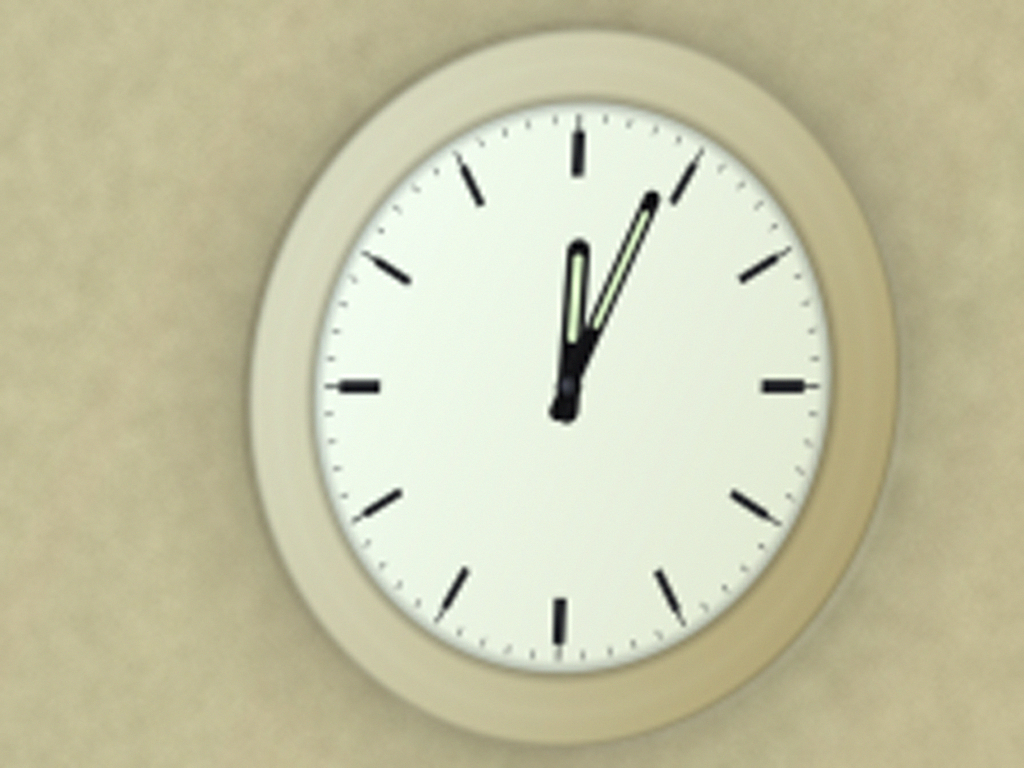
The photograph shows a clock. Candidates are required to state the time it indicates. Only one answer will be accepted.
12:04
